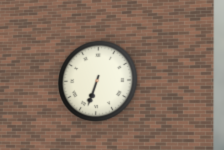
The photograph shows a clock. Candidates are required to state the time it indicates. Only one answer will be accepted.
6:33
